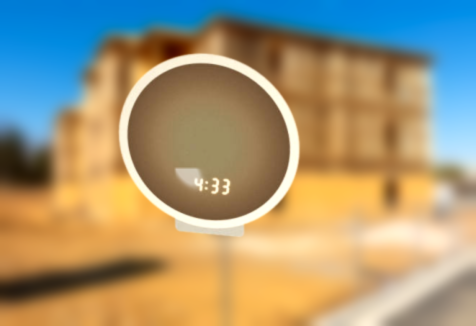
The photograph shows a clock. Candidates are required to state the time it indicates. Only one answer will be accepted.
4:33
